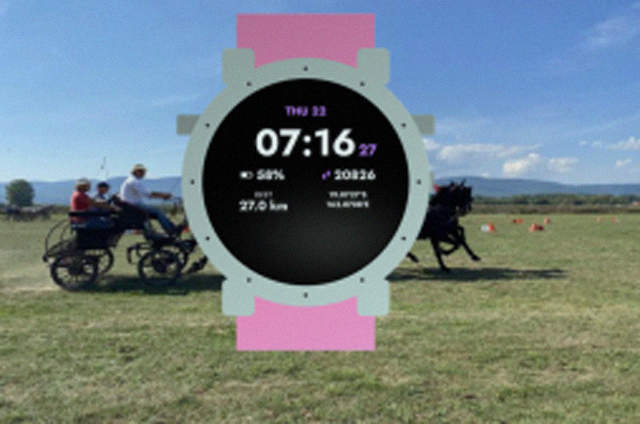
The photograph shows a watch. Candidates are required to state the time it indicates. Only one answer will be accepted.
7:16
